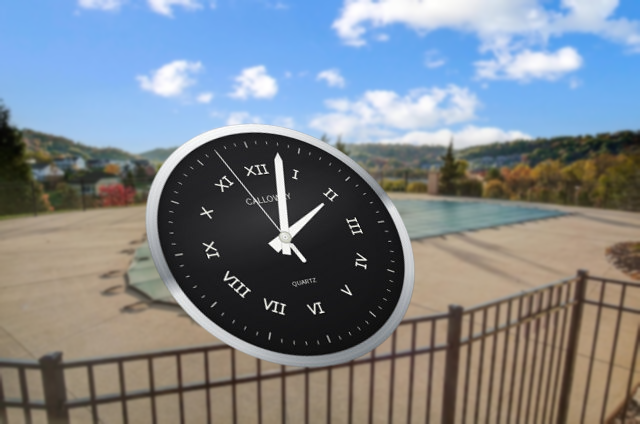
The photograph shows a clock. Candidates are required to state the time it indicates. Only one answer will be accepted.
2:02:57
